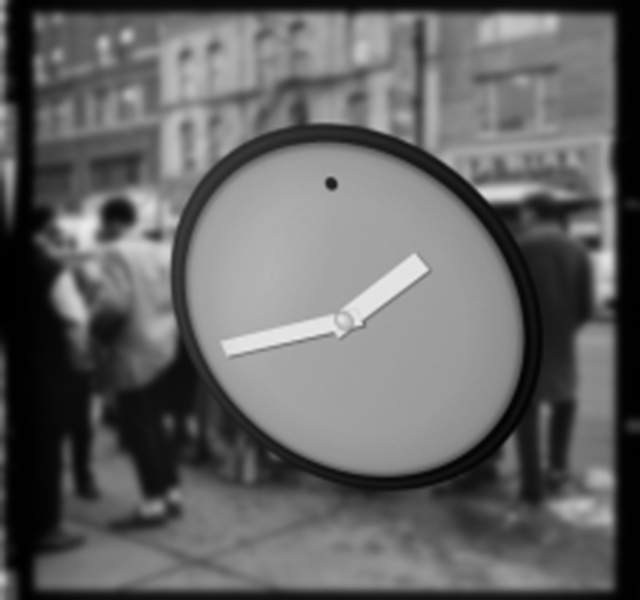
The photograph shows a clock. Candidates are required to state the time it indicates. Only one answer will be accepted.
1:42
